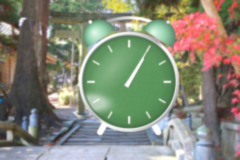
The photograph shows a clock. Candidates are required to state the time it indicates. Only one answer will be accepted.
1:05
